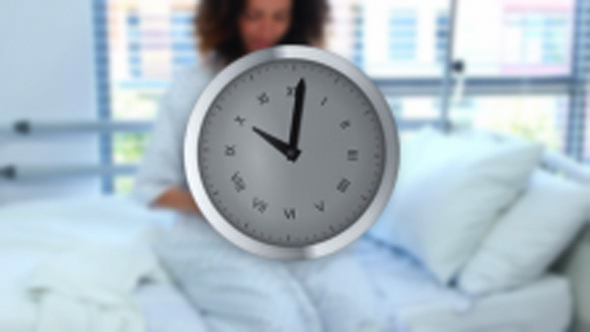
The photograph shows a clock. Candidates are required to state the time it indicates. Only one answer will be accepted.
10:01
